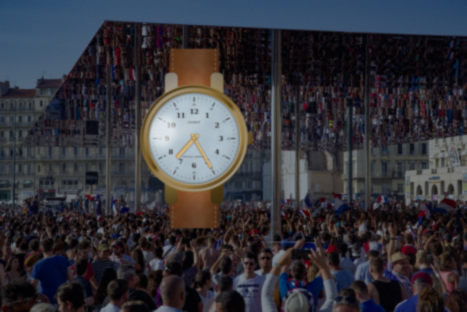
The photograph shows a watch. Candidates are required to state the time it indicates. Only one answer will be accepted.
7:25
